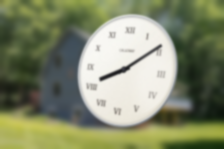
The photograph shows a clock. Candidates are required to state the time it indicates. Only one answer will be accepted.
8:09
